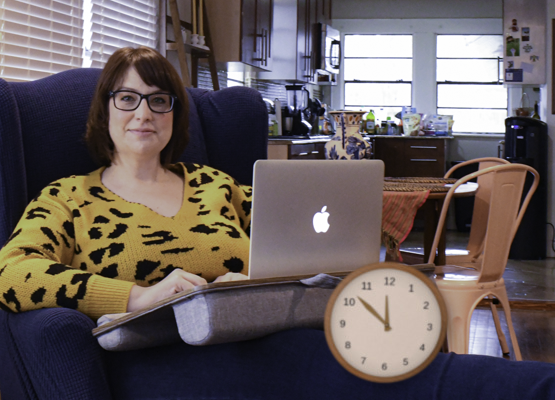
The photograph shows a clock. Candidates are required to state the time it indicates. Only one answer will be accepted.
11:52
